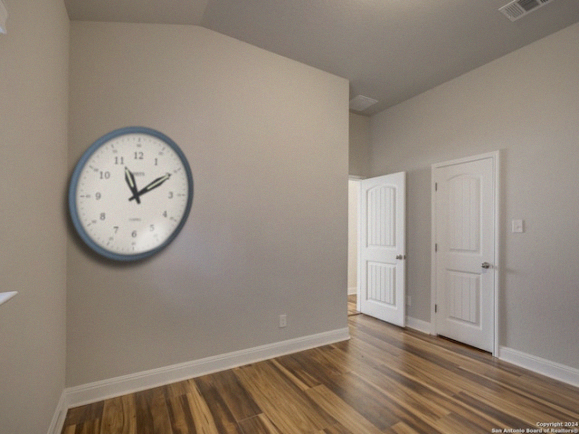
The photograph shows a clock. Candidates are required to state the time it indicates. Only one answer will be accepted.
11:10
